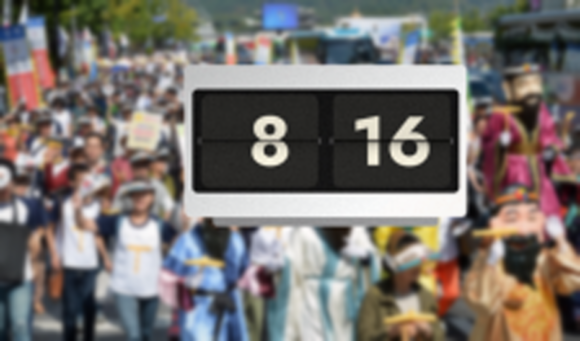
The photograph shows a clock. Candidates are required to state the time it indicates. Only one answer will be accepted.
8:16
